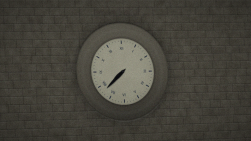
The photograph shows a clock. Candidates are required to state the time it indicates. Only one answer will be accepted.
7:38
